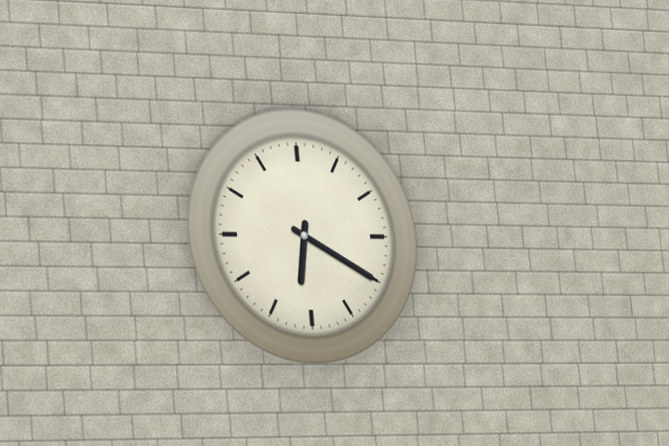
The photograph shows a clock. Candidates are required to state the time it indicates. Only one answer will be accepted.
6:20
